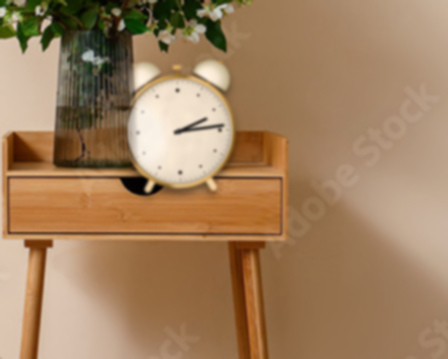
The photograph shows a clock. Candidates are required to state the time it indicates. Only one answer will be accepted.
2:14
